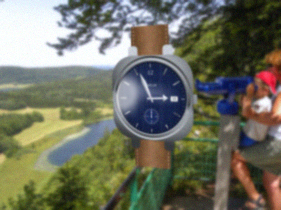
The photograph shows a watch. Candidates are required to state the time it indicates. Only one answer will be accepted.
2:56
